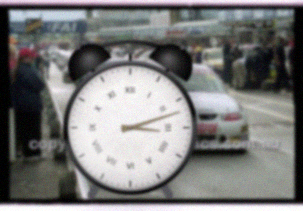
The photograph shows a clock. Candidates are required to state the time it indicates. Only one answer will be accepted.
3:12
